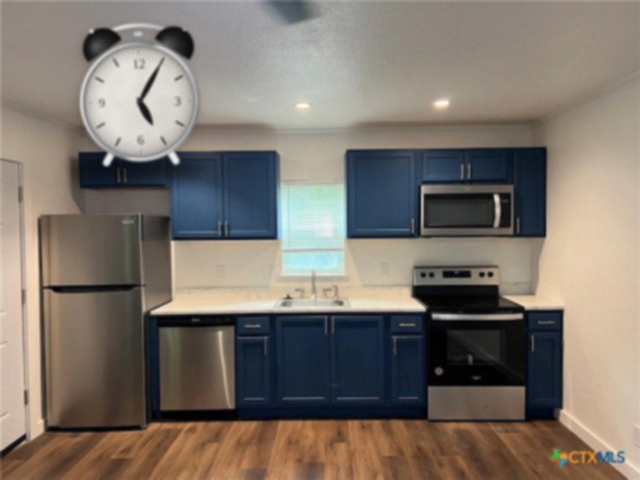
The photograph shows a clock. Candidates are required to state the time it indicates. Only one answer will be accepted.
5:05
